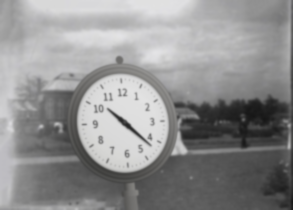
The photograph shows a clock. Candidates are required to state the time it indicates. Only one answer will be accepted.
10:22
